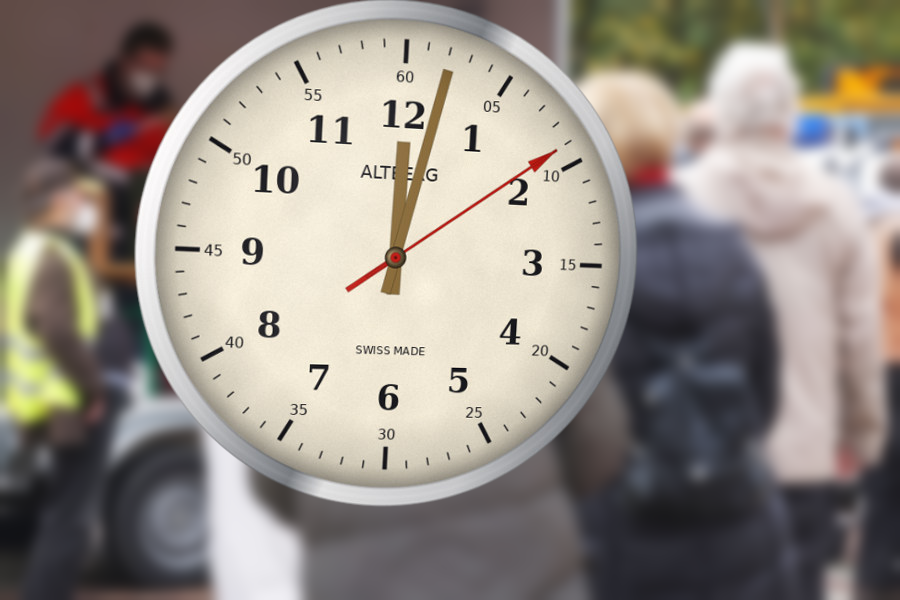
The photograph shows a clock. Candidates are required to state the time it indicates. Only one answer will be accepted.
12:02:09
